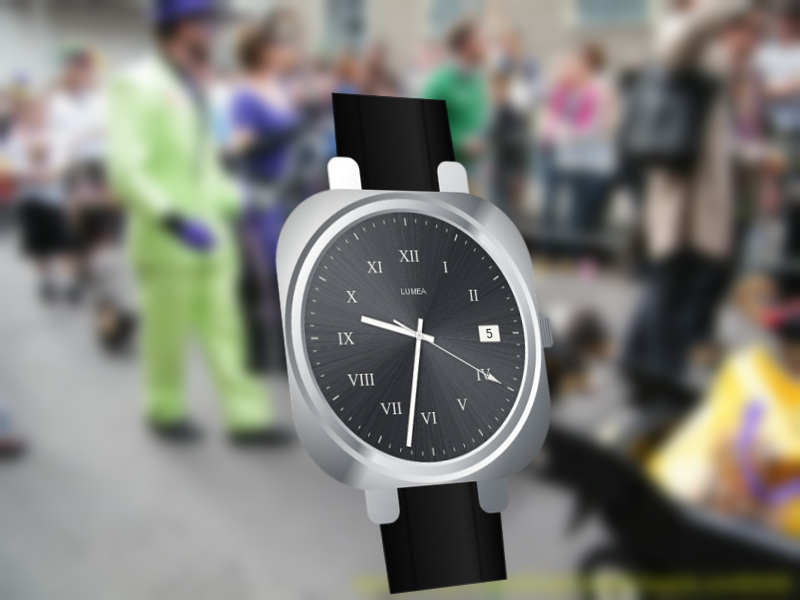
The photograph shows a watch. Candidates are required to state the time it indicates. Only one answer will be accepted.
9:32:20
